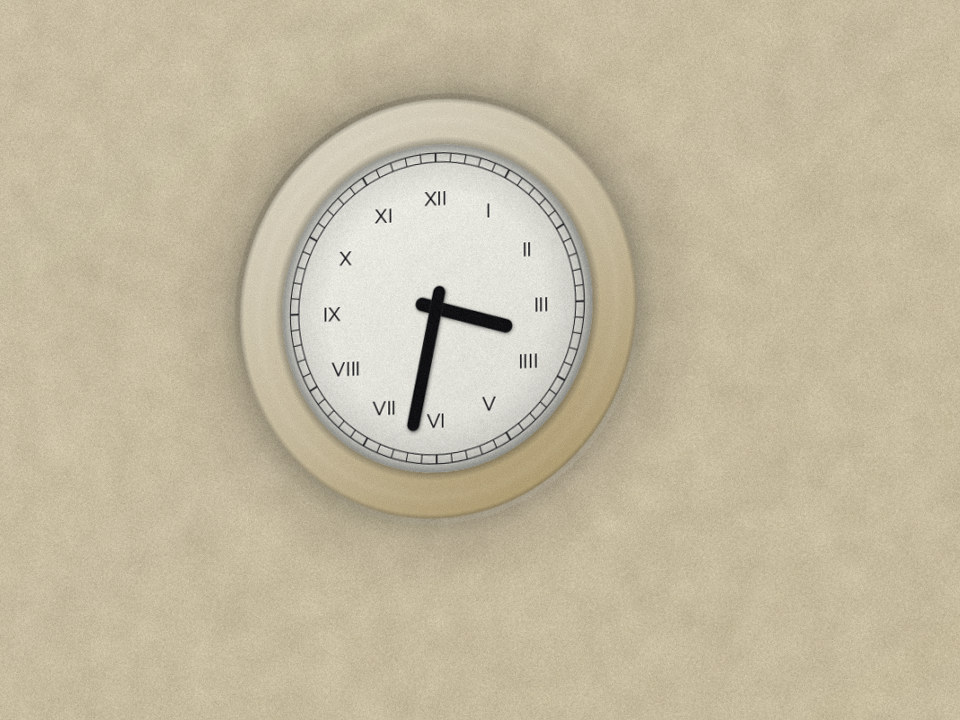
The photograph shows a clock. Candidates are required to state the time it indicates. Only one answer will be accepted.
3:32
